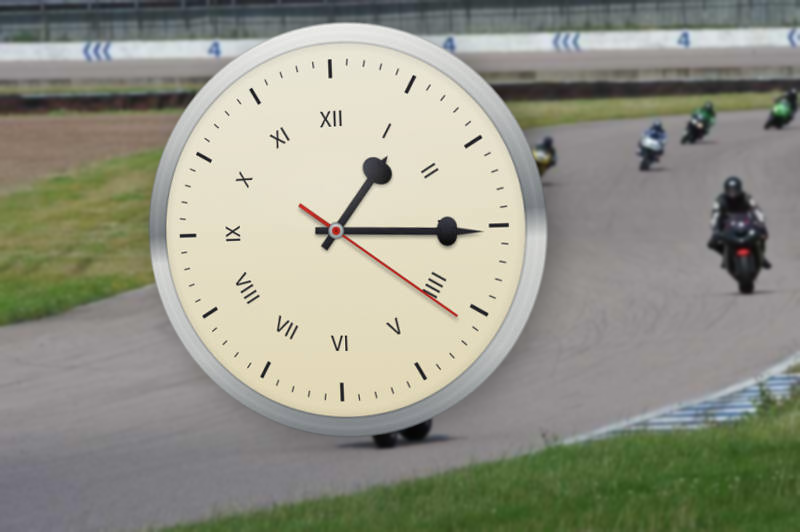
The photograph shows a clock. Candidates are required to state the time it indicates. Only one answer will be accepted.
1:15:21
